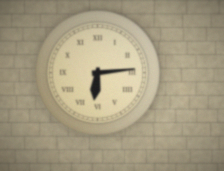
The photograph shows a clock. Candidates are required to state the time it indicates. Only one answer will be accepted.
6:14
